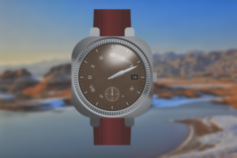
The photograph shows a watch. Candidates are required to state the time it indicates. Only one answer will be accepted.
2:11
